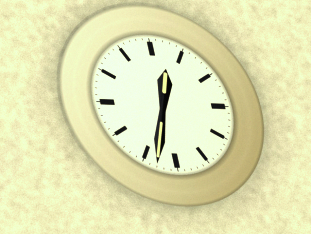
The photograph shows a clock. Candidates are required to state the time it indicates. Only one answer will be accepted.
12:33
